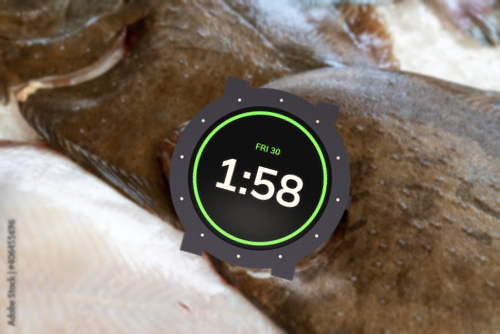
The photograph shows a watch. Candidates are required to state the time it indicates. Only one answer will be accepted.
1:58
